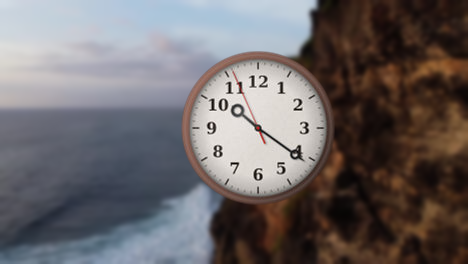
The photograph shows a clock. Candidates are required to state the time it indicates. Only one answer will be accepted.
10:20:56
